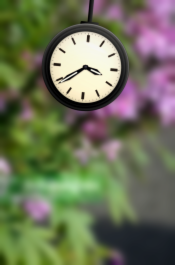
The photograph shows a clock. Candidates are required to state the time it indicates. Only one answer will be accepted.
3:39
